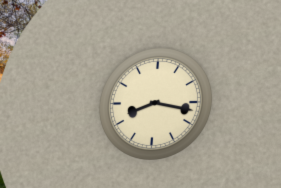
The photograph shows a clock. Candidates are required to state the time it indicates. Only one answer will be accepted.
8:17
